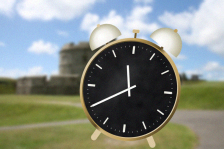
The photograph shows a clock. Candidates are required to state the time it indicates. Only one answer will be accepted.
11:40
